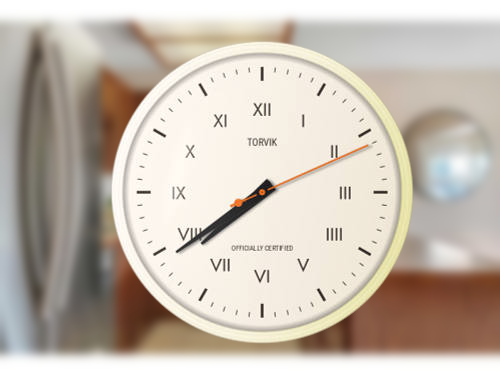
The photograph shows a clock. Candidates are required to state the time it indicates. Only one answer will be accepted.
7:39:11
